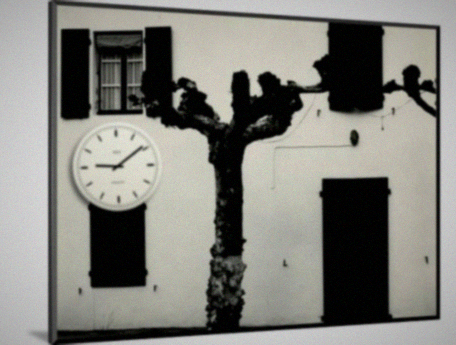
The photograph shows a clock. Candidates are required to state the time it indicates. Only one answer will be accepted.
9:09
